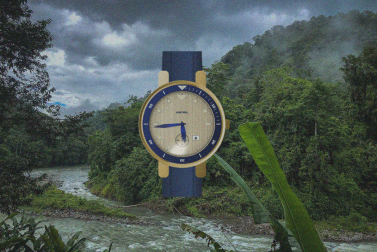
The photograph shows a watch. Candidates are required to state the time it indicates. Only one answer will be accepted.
5:44
